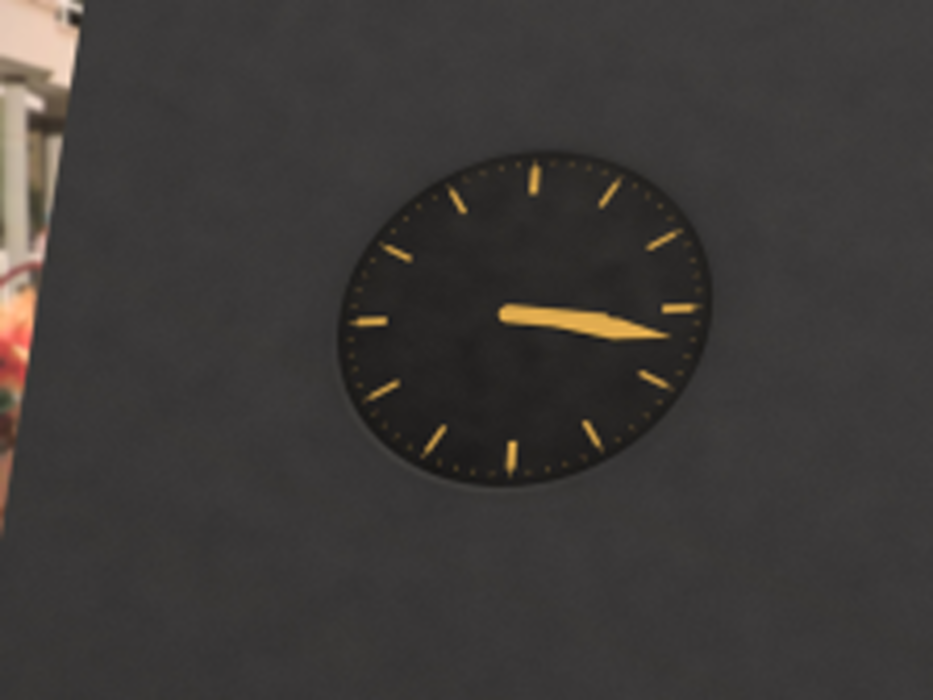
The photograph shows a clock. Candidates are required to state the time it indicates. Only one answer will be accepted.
3:17
